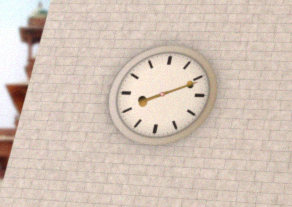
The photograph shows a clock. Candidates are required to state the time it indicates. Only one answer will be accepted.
8:11
